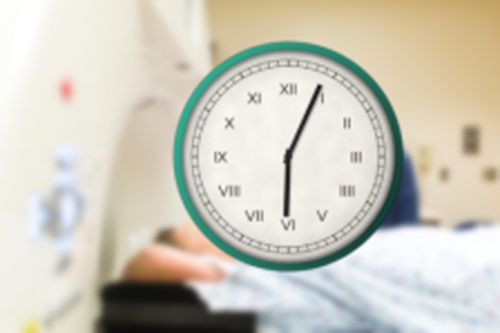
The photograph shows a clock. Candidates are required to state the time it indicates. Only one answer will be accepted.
6:04
